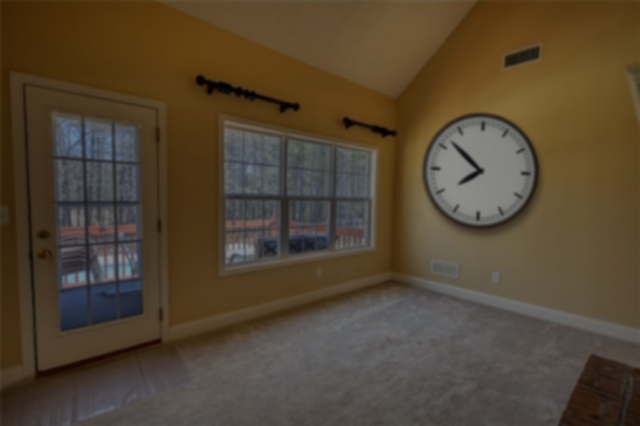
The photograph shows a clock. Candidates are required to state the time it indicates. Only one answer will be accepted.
7:52
